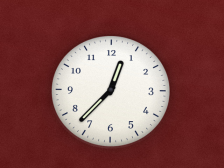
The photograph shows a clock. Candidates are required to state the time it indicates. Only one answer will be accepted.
12:37
